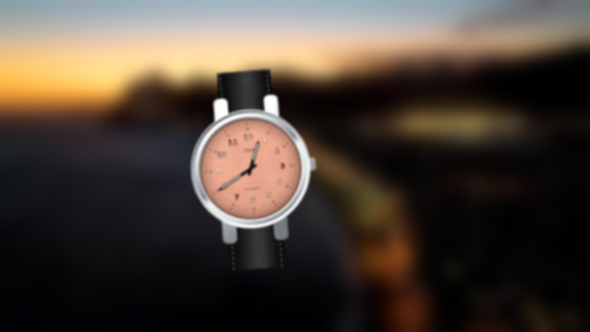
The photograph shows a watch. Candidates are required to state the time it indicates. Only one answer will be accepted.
12:40
